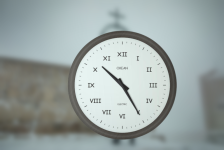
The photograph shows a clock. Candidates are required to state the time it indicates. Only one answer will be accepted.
10:25
